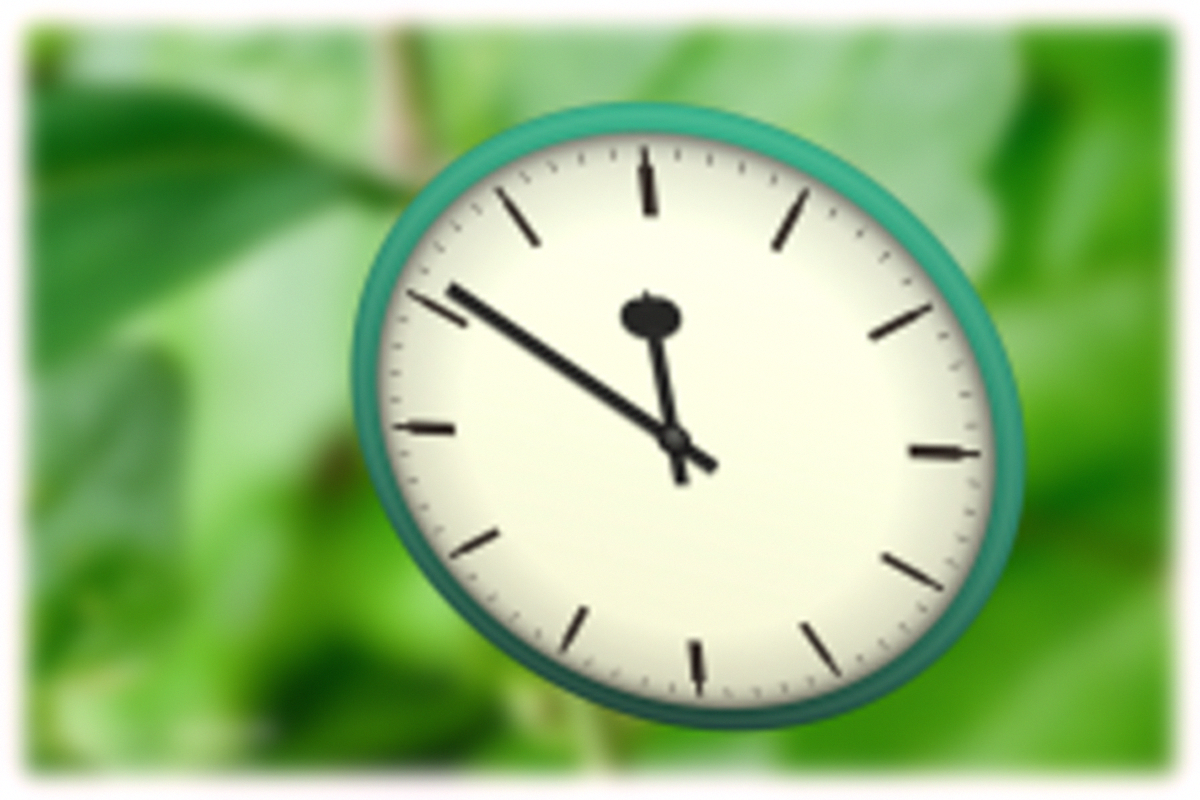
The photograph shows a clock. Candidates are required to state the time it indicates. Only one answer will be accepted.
11:51
